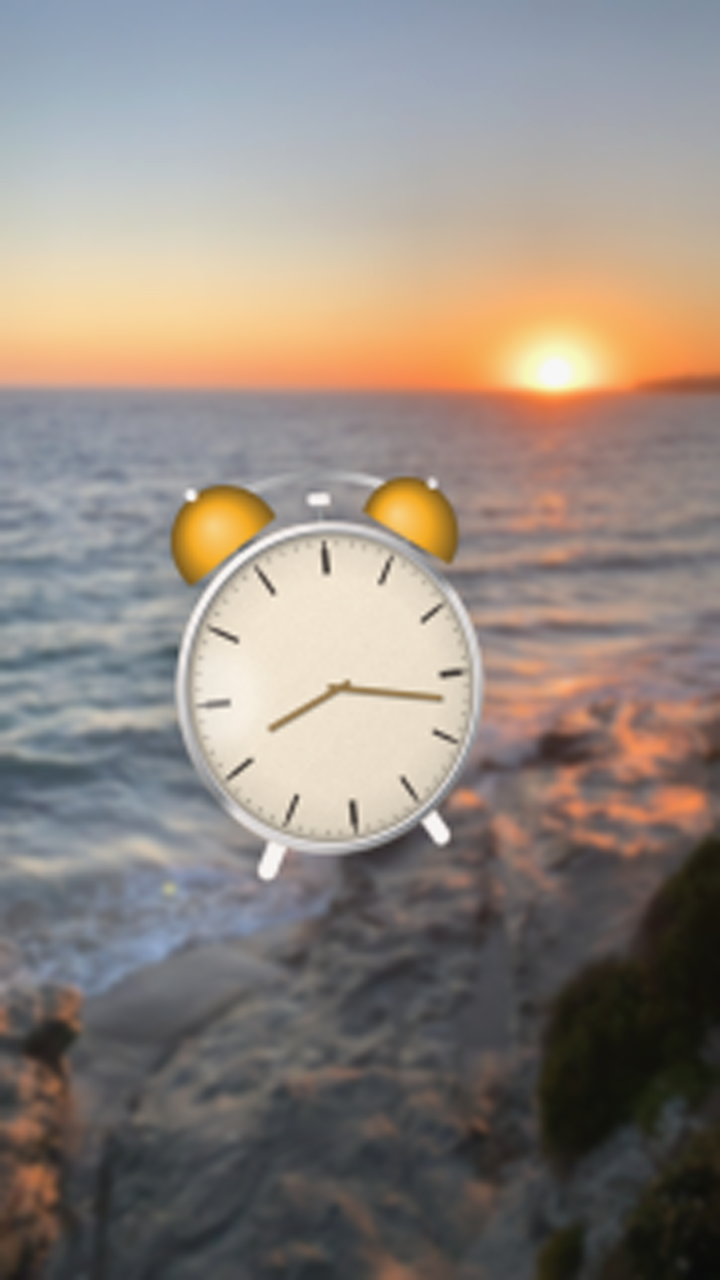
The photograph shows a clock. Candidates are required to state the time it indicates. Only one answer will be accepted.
8:17
